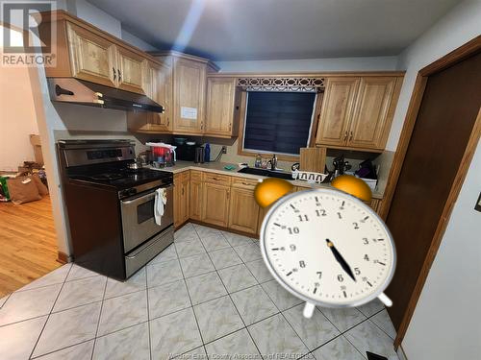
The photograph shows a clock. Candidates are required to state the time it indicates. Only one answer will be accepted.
5:27
